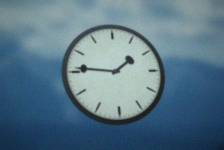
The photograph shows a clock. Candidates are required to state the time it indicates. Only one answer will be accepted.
1:46
